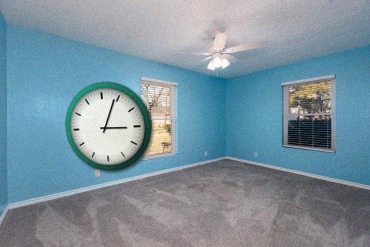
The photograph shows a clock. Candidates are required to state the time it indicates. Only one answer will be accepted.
3:04
